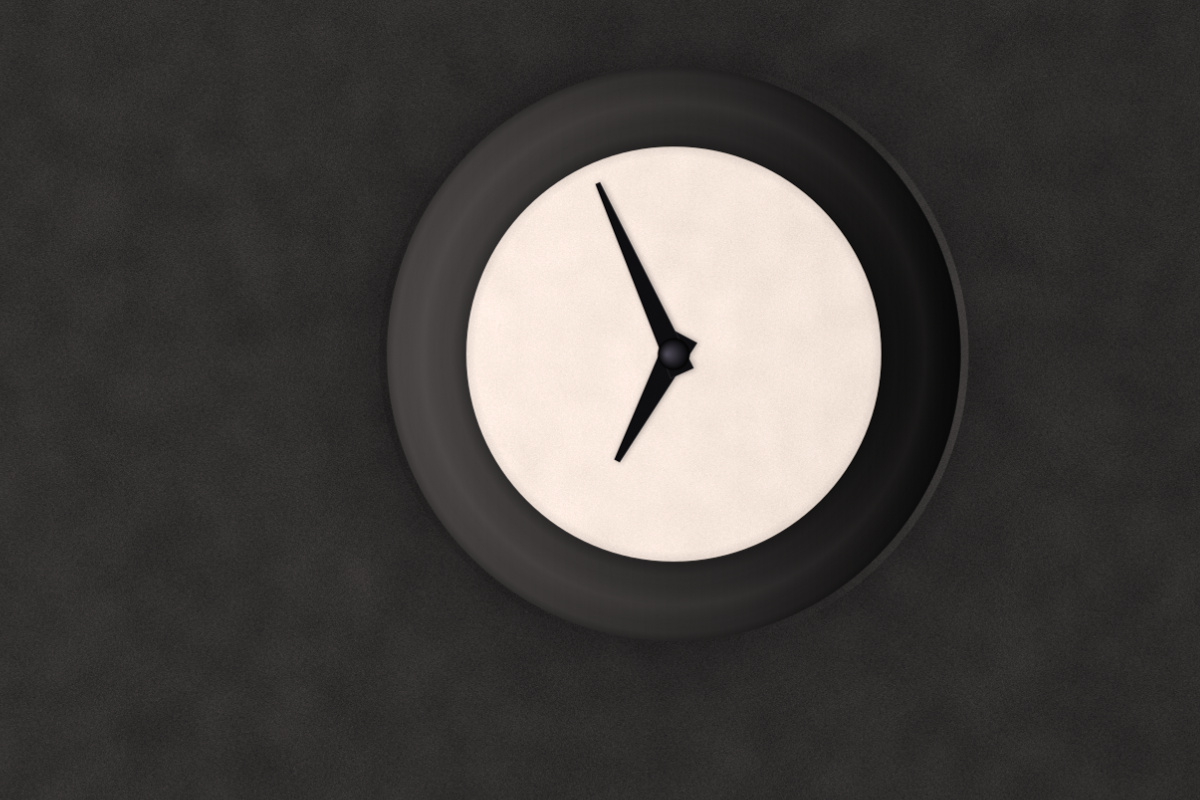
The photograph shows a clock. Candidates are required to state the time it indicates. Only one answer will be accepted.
6:56
